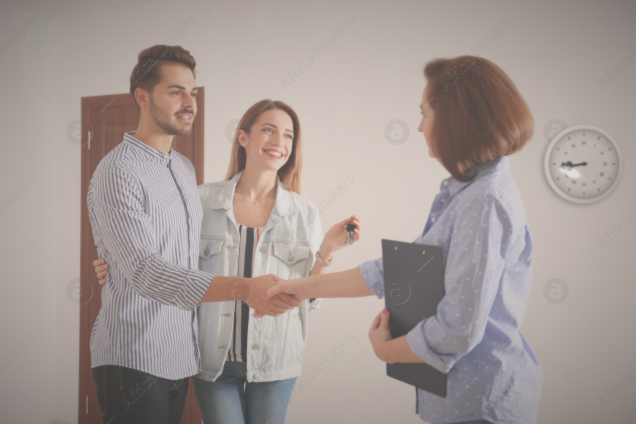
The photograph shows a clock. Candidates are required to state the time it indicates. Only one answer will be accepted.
8:44
